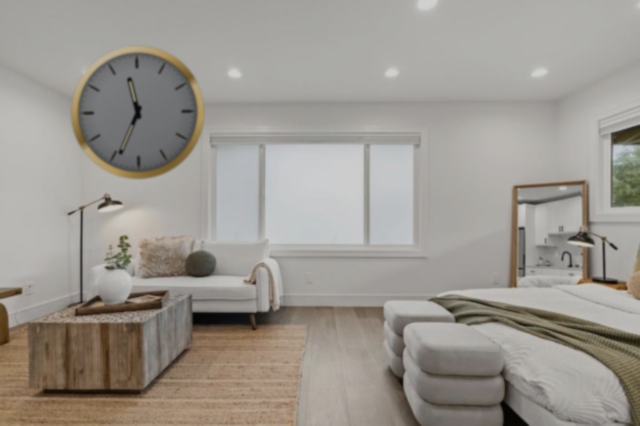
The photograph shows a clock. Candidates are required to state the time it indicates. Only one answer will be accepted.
11:34
